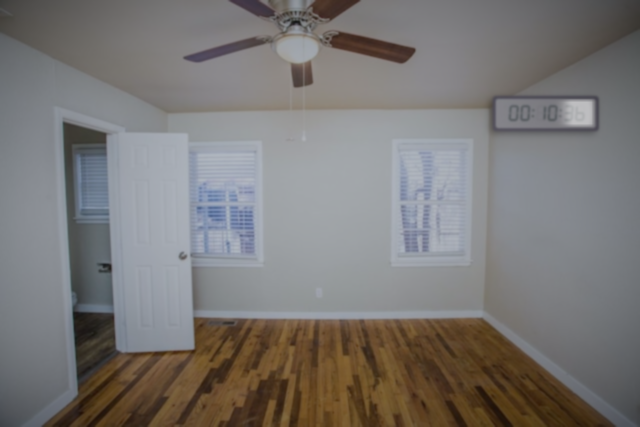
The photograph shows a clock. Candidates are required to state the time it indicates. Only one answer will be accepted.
0:10:36
